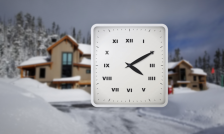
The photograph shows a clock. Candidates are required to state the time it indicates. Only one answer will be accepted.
4:10
